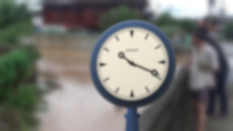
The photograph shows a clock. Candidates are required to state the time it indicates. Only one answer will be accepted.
10:19
